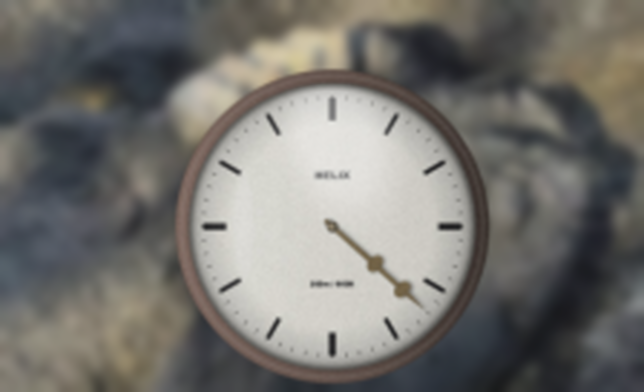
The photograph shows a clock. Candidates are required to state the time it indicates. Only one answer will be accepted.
4:22
